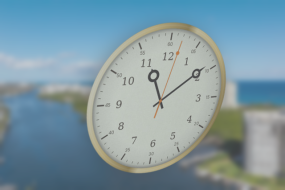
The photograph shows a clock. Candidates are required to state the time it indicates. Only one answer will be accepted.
11:09:02
